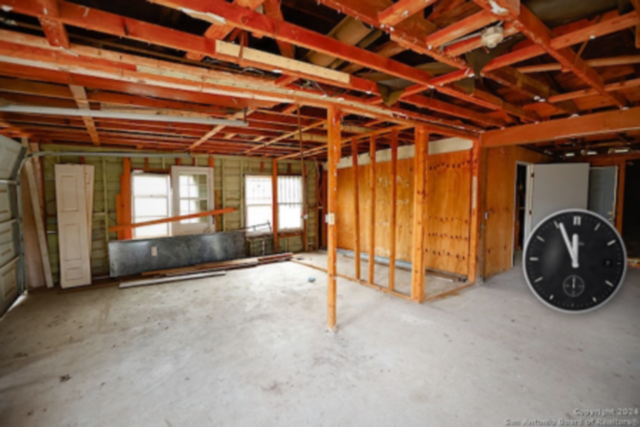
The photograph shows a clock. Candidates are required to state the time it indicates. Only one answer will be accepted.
11:56
